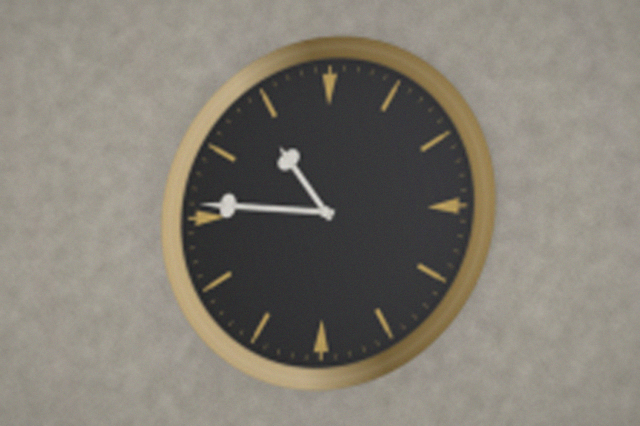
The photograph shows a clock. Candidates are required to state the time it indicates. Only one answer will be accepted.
10:46
